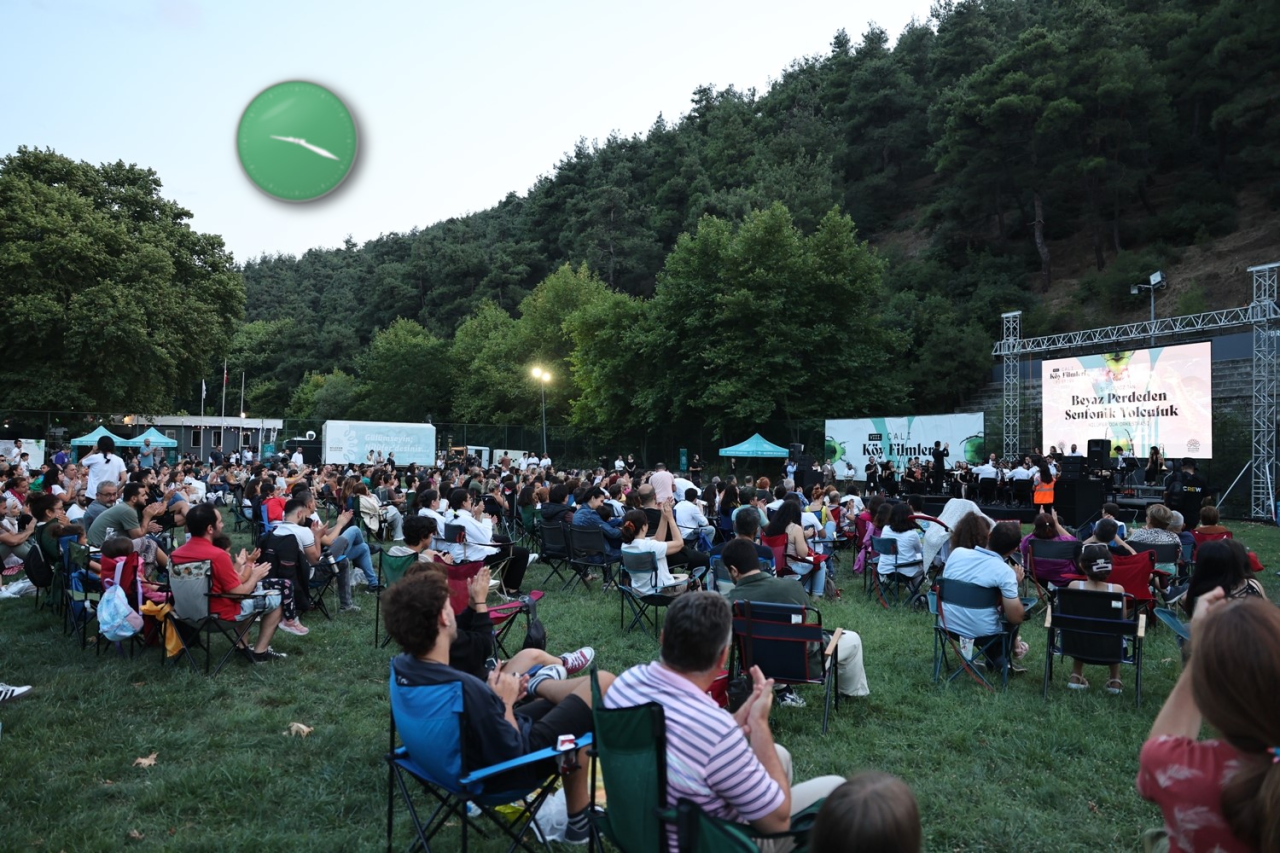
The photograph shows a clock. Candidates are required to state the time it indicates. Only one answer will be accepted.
9:19
